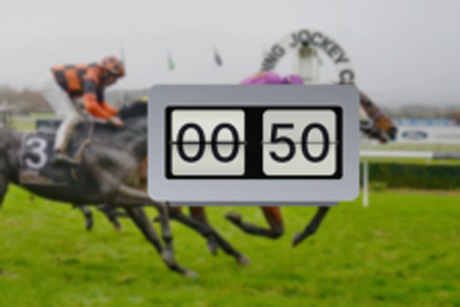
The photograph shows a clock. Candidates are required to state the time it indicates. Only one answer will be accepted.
0:50
